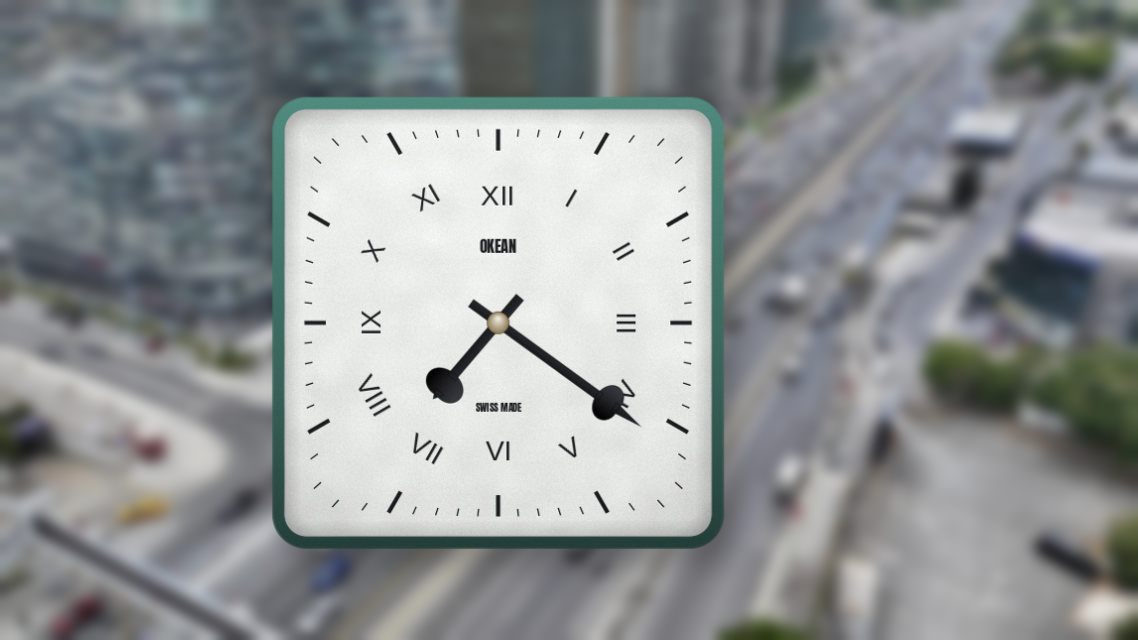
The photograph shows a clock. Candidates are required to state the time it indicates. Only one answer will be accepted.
7:21
